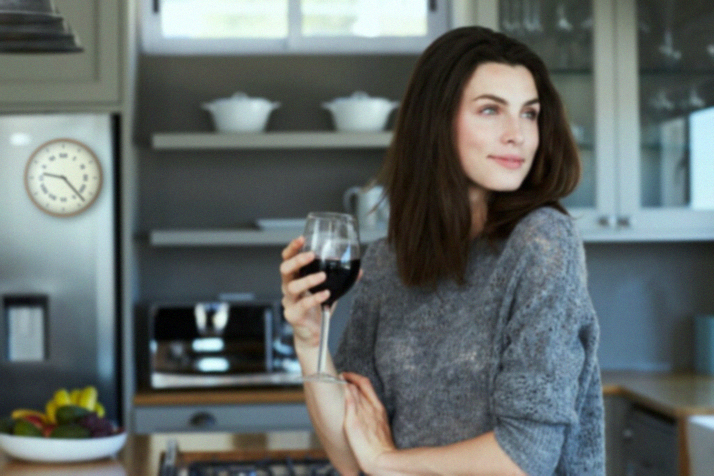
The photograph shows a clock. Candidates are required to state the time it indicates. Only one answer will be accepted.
9:23
